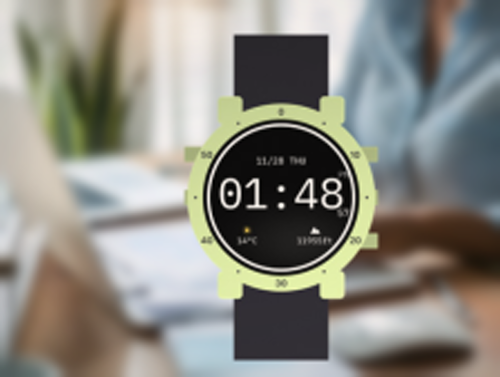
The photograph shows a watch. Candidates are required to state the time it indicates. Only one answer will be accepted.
1:48
